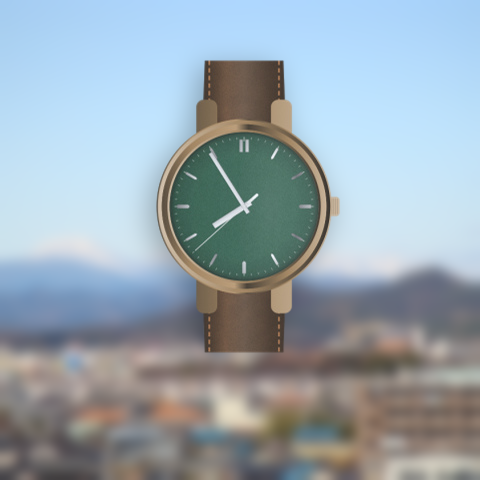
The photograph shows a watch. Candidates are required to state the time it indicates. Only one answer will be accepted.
7:54:38
